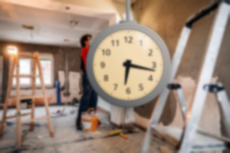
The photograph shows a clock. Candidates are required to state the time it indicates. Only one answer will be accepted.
6:17
